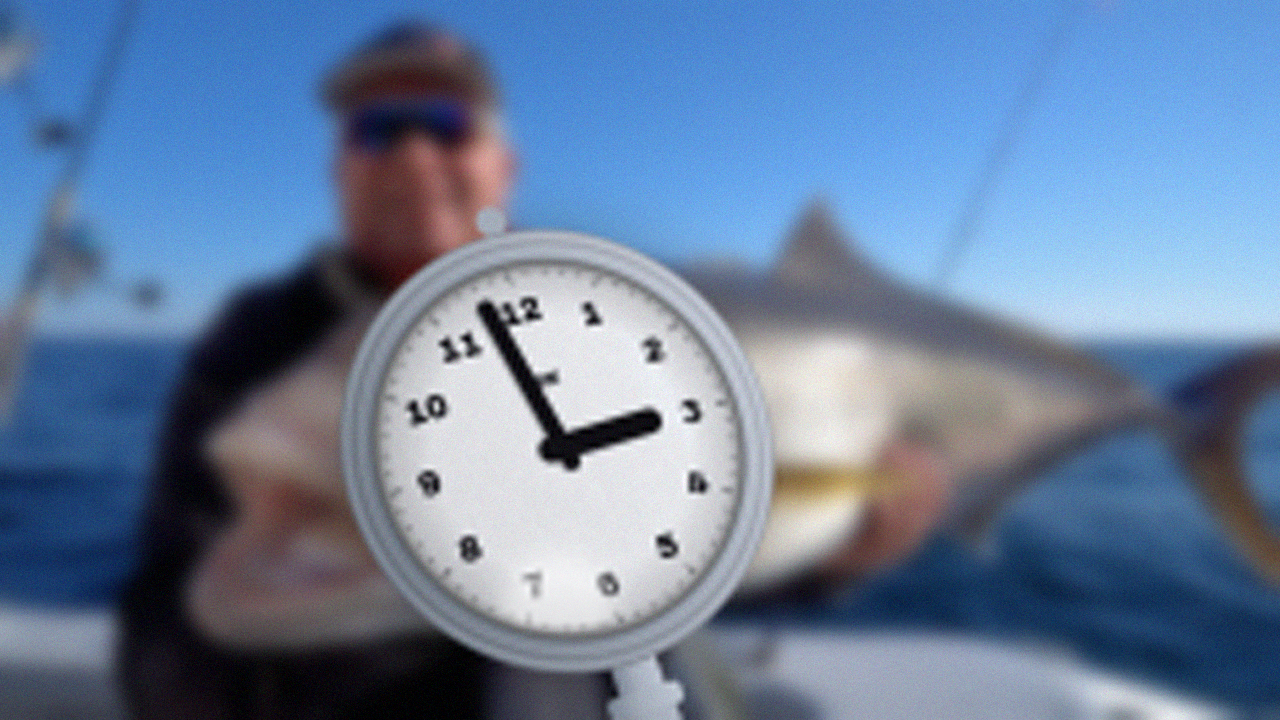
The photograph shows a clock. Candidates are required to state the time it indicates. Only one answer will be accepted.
2:58
